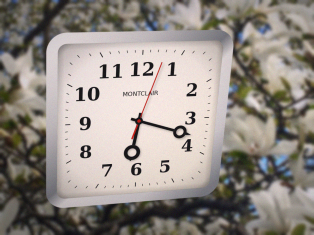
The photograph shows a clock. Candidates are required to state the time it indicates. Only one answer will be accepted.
6:18:03
